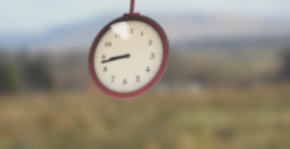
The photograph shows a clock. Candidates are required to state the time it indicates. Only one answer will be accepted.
8:43
